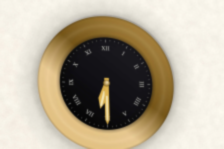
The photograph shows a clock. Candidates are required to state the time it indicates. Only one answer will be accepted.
6:30
